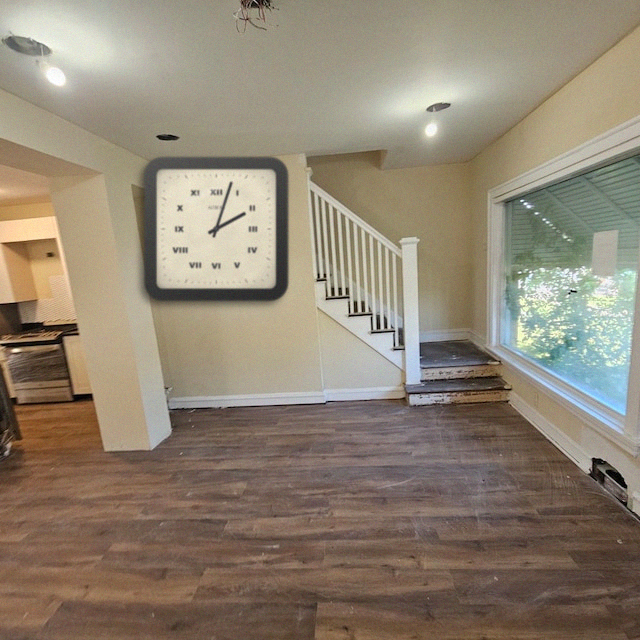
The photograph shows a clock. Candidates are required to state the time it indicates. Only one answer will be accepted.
2:03
